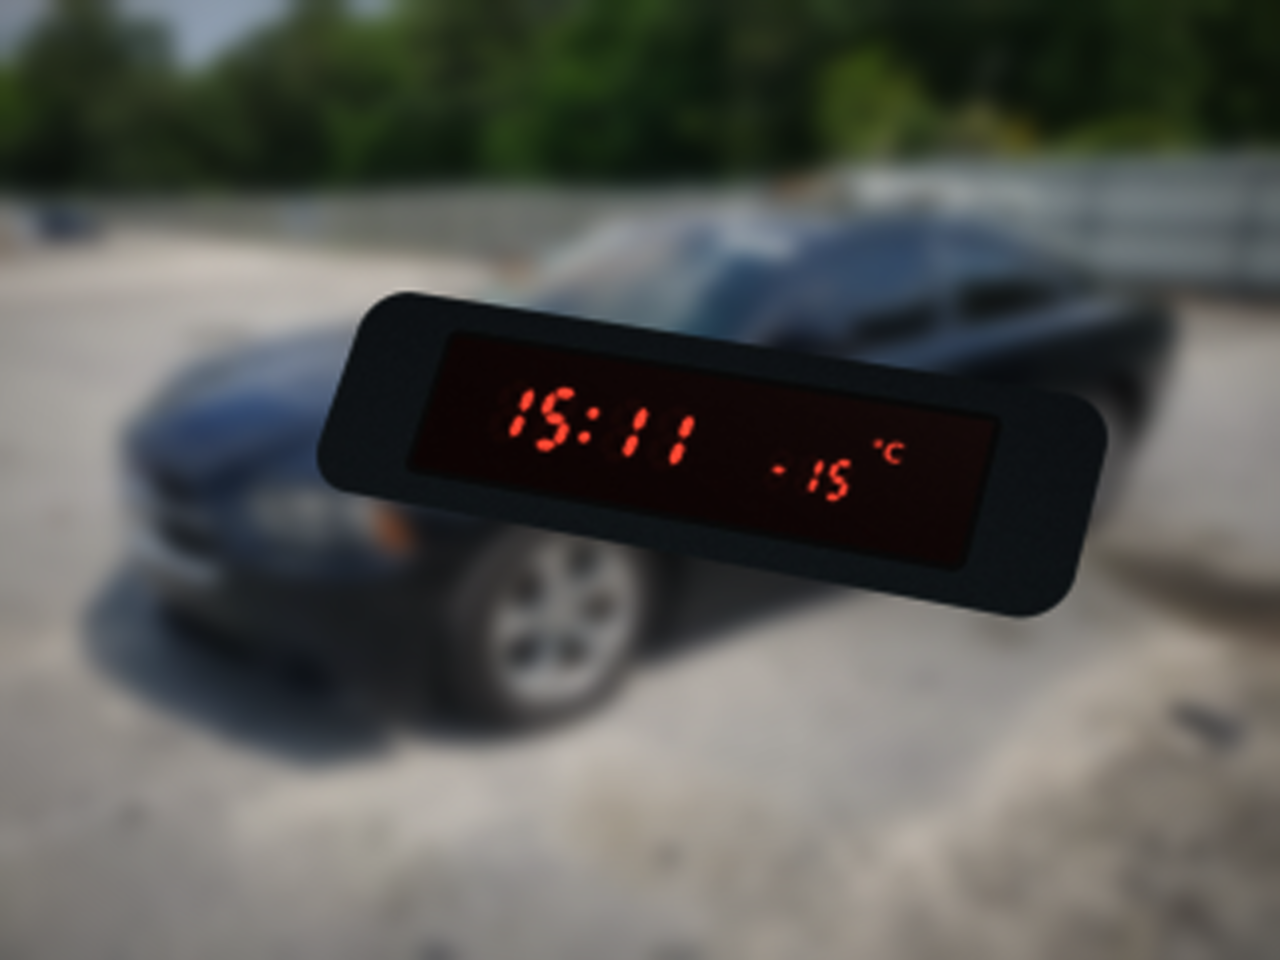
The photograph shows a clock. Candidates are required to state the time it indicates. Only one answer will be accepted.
15:11
